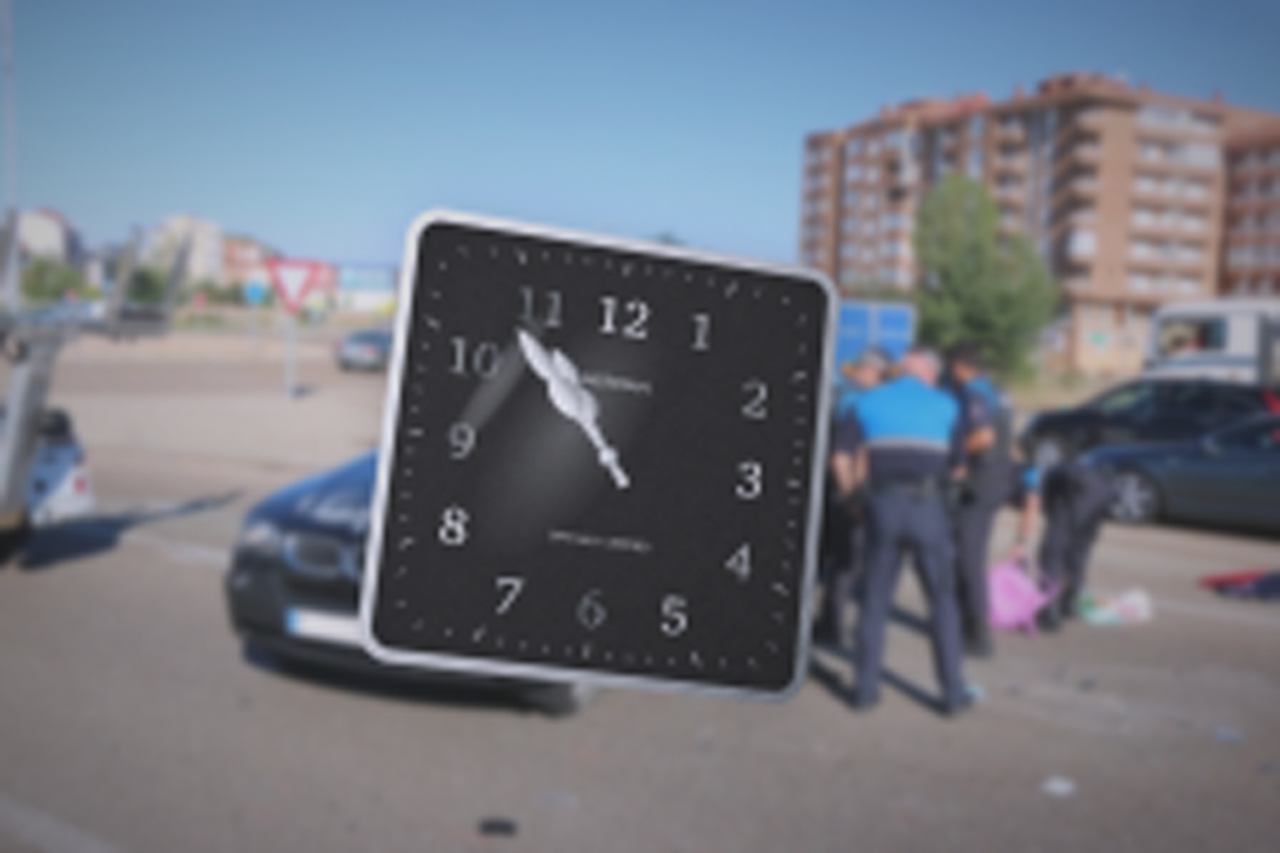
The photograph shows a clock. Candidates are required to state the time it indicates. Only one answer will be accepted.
10:53
